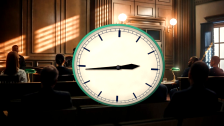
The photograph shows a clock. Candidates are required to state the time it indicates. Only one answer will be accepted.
2:44
